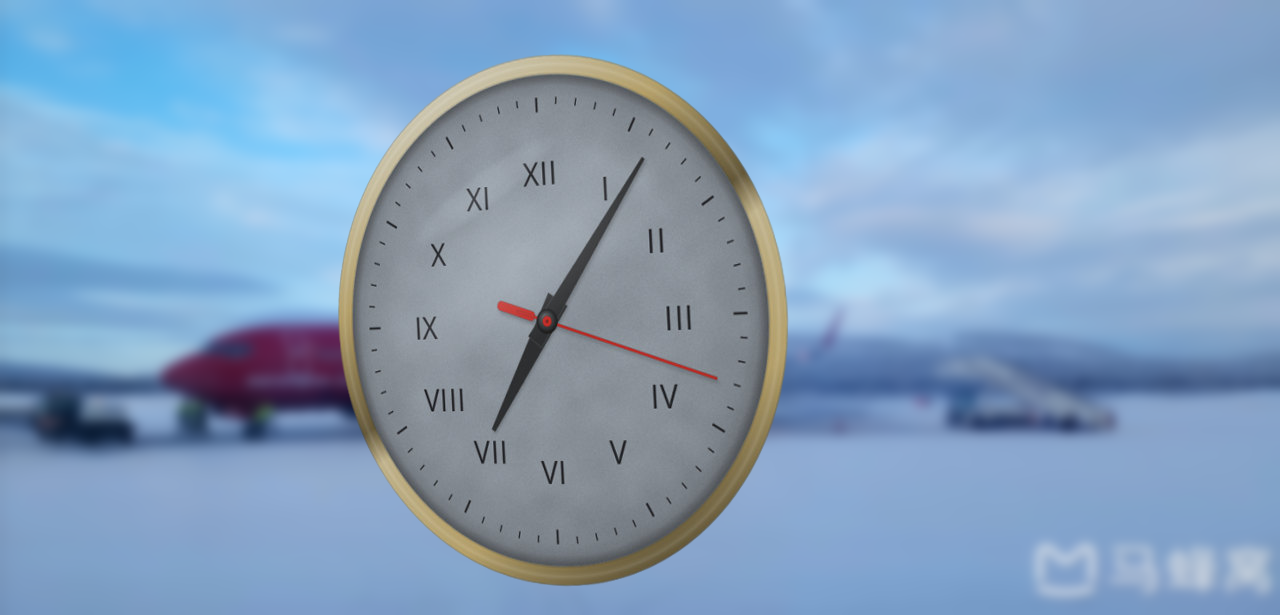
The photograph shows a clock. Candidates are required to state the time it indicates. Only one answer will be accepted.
7:06:18
